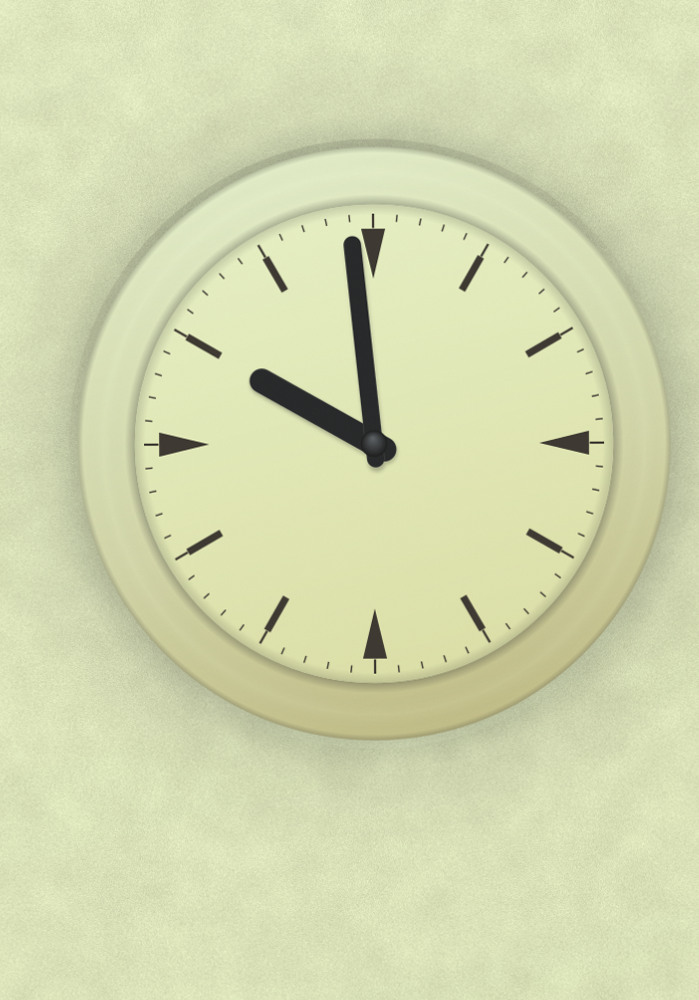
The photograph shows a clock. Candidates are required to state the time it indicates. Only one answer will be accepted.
9:59
